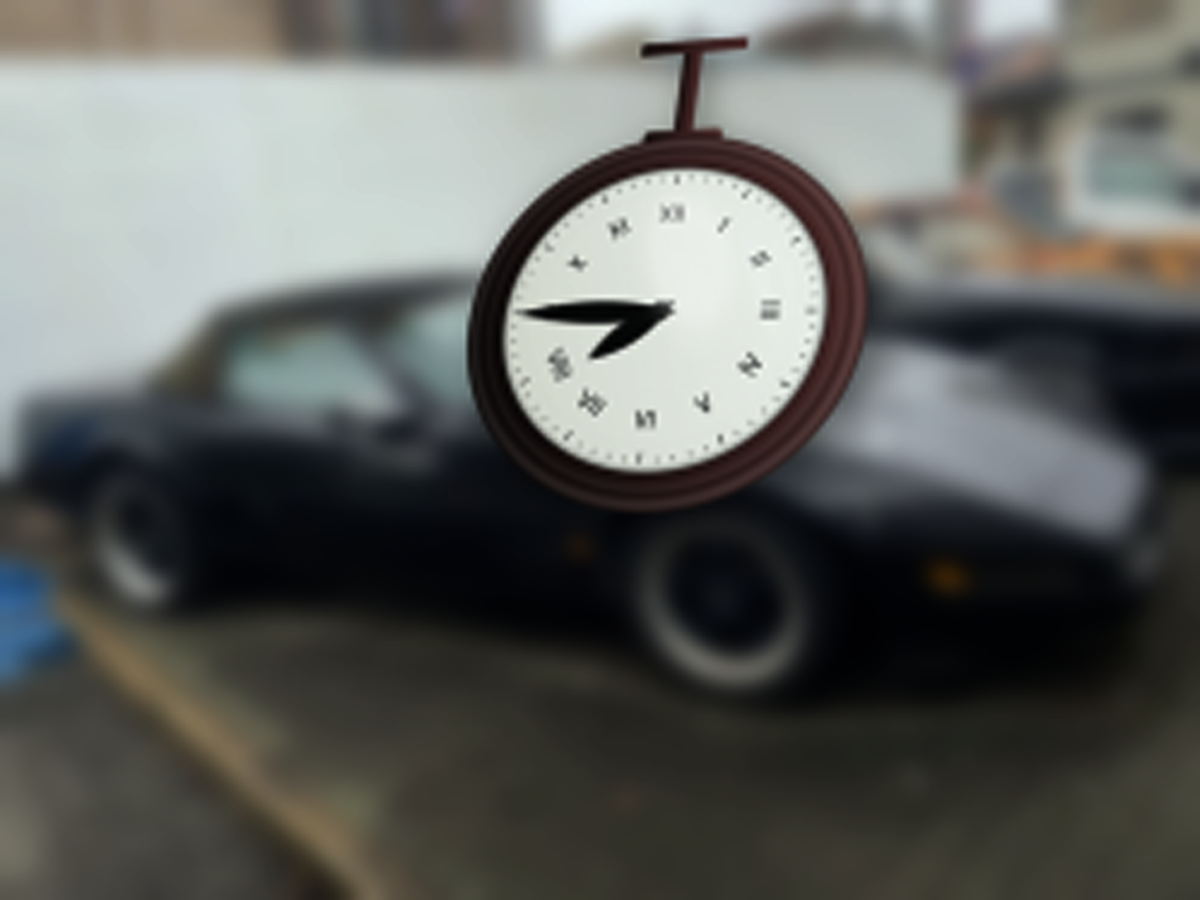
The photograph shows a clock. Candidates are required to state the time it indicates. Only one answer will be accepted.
7:45
